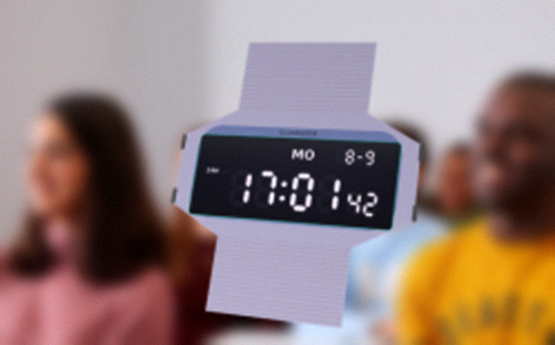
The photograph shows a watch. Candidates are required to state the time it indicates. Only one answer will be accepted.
17:01:42
